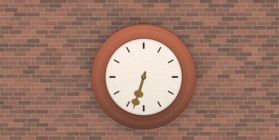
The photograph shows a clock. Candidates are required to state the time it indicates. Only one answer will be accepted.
6:33
